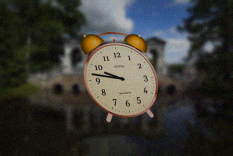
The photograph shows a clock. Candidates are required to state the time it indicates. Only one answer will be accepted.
9:47
